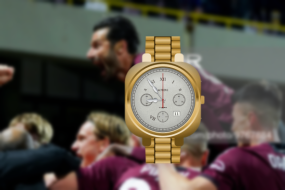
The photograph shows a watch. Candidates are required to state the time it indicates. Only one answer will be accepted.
8:54
